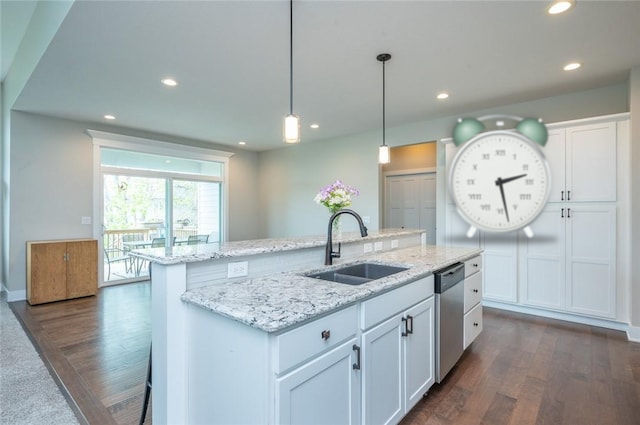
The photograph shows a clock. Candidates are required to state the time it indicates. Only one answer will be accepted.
2:28
